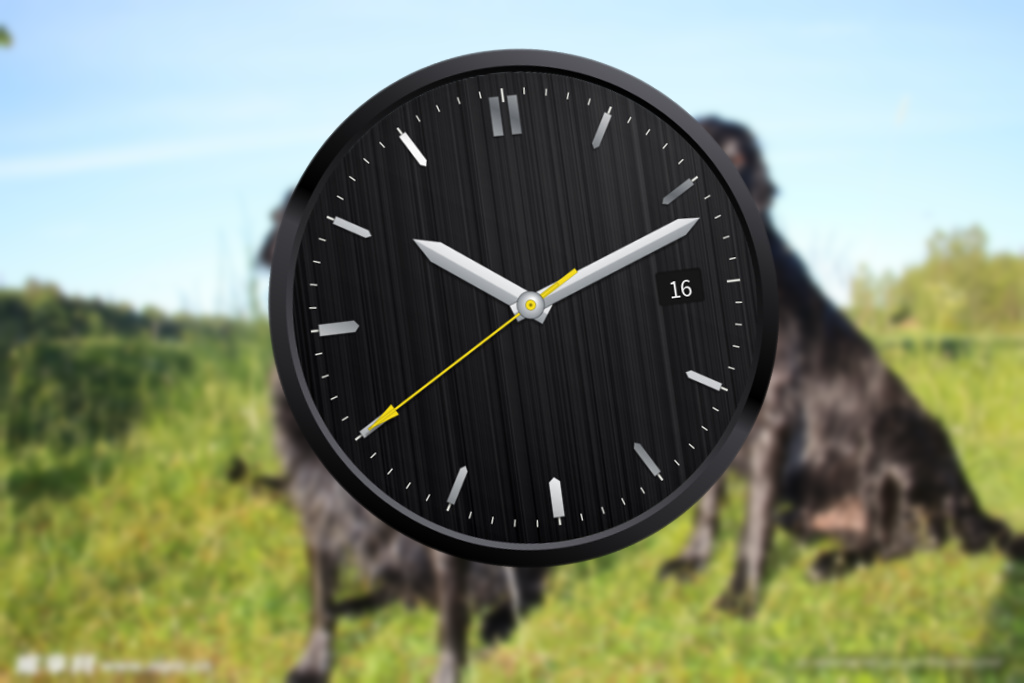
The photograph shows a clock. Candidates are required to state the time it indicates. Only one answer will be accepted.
10:11:40
